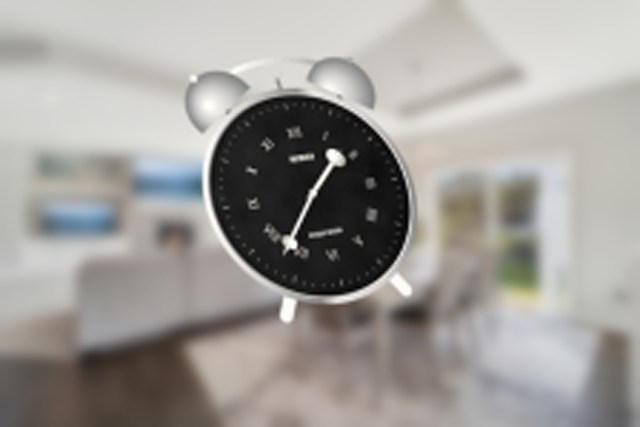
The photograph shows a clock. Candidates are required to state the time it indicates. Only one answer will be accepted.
1:37
